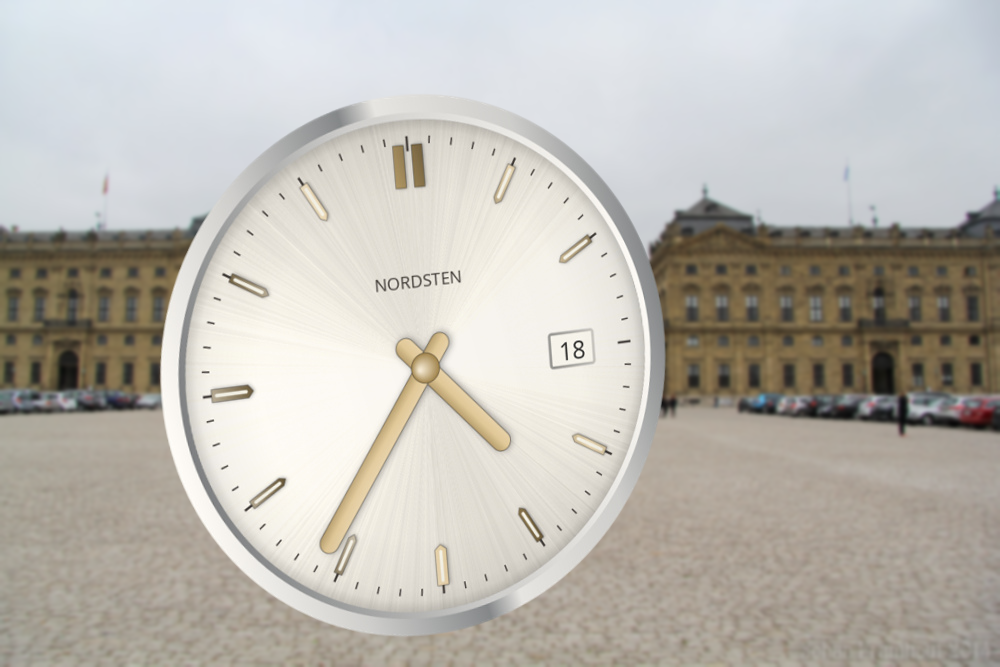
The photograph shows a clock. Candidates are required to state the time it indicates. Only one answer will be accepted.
4:36
